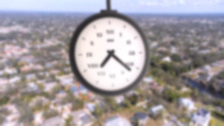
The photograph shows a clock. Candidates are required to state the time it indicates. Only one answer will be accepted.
7:22
